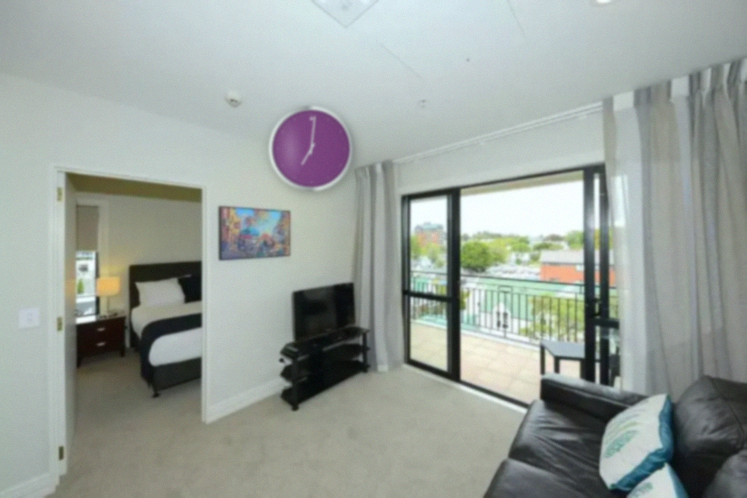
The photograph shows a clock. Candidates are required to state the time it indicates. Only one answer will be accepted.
7:01
